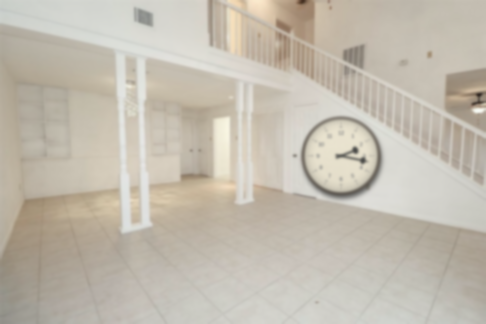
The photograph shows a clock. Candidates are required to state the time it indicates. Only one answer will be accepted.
2:17
